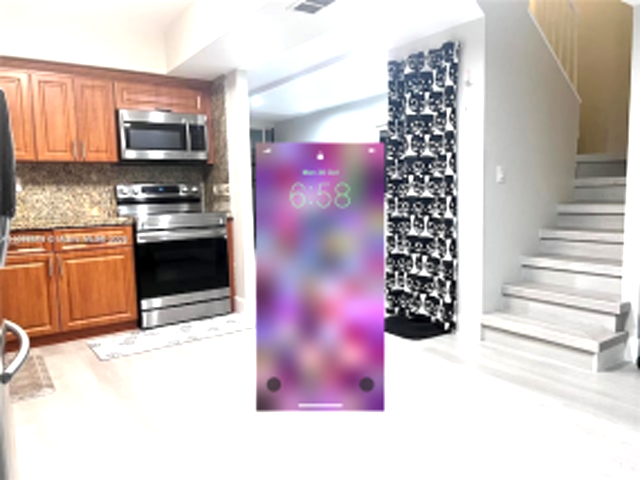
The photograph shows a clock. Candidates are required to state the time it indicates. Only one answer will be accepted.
6:58
